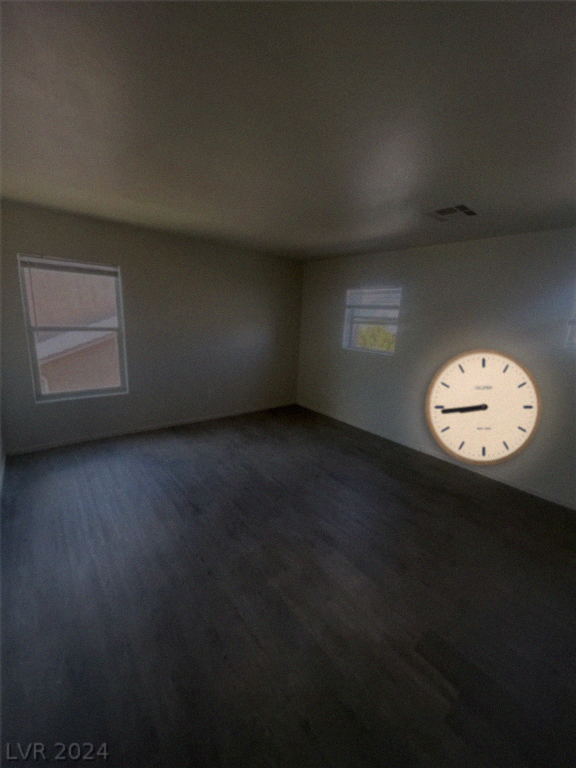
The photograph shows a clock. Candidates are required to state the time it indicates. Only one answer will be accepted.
8:44
